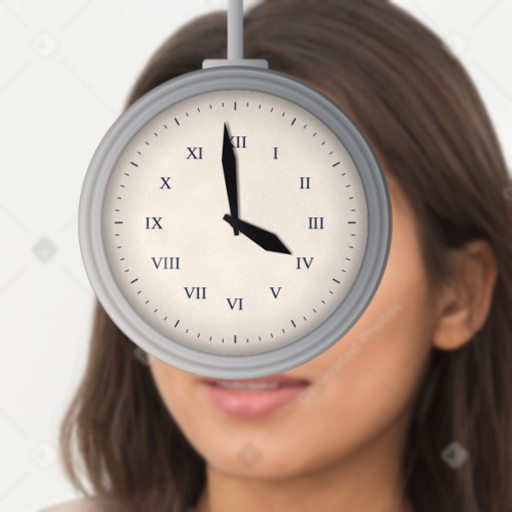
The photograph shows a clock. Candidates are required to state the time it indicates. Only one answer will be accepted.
3:59
